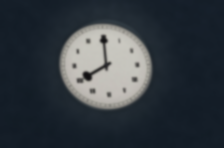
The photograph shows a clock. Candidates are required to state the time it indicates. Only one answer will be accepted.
8:00
